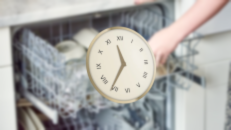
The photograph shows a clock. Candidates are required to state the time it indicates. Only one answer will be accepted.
11:36
